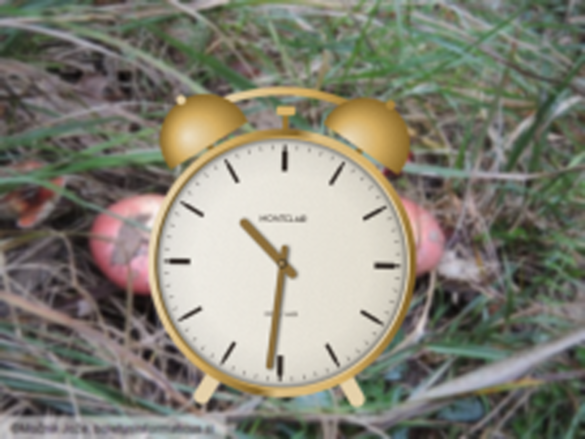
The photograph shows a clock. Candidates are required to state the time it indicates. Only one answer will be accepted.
10:31
